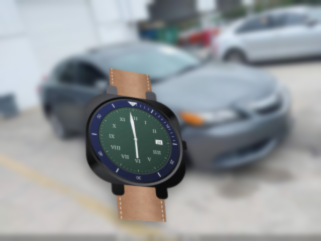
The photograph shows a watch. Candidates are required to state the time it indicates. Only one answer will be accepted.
5:59
